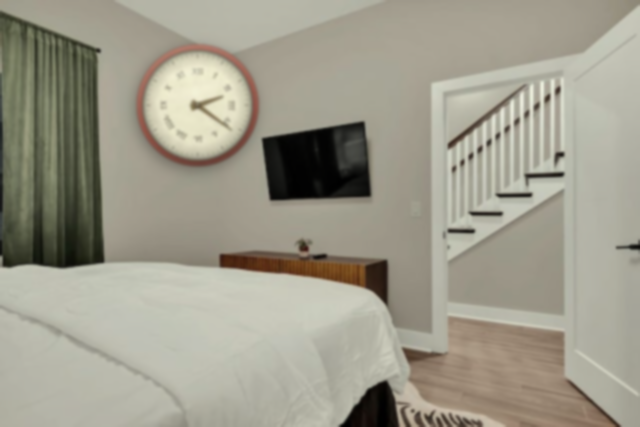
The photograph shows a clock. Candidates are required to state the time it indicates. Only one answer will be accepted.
2:21
